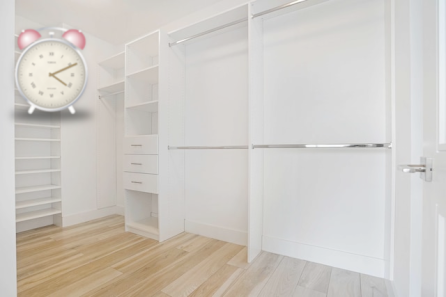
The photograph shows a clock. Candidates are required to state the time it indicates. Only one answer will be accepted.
4:11
